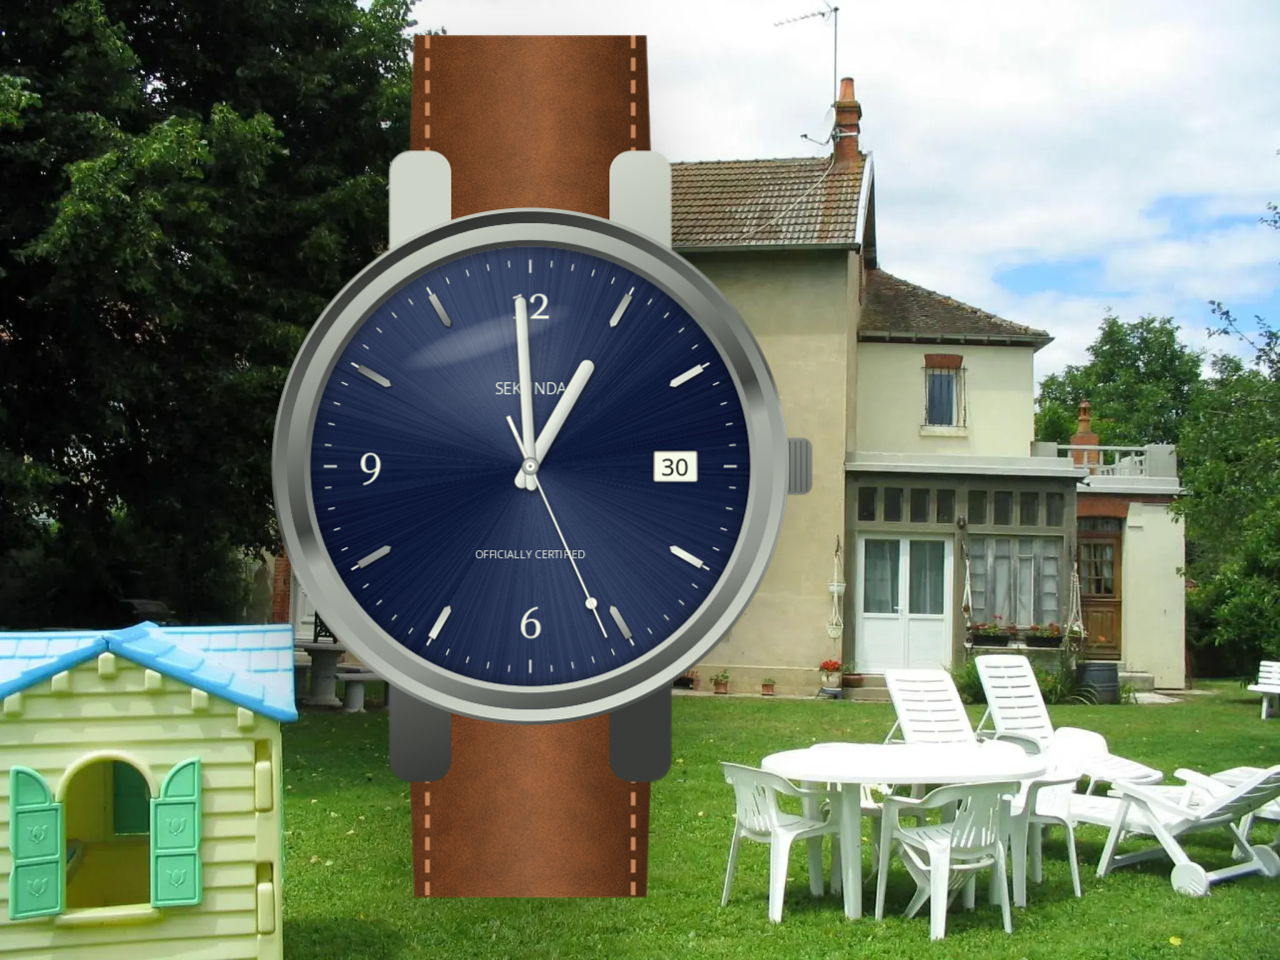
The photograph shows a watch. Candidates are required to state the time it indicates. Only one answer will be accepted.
12:59:26
